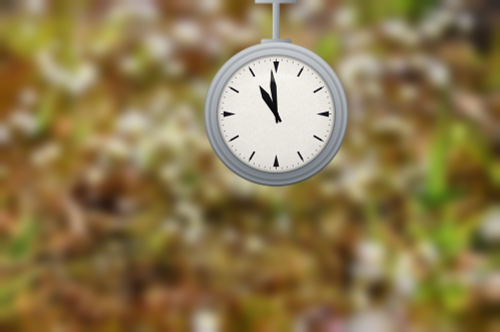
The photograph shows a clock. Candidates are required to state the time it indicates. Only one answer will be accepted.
10:59
